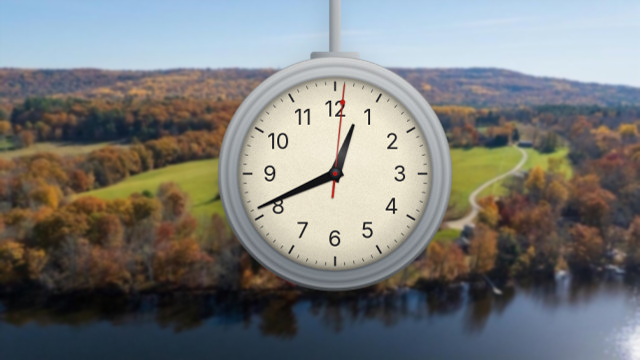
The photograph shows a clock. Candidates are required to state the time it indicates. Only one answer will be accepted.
12:41:01
